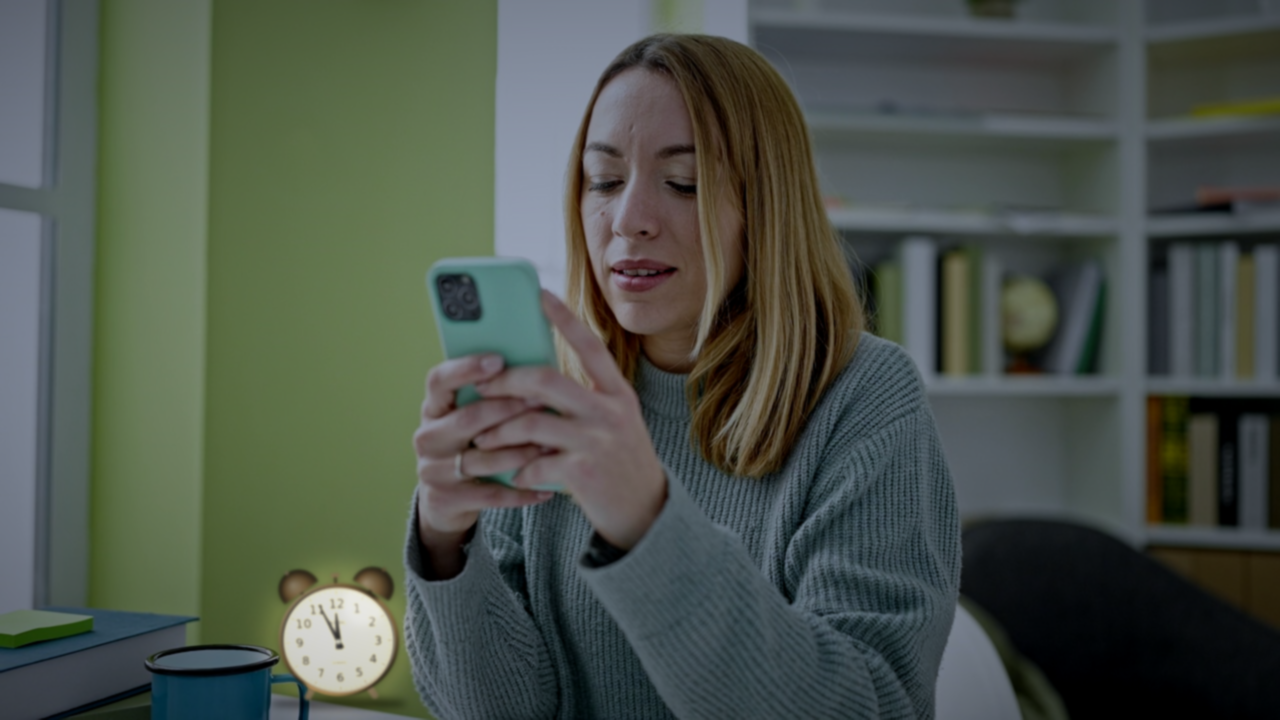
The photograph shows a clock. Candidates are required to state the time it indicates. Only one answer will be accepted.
11:56
